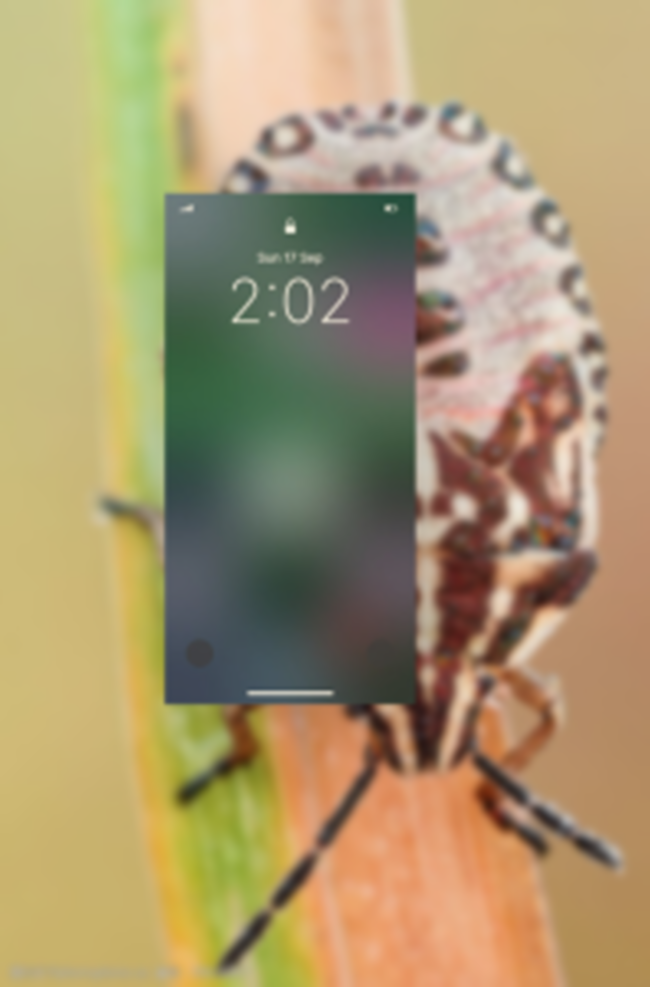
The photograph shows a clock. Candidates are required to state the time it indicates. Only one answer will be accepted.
2:02
